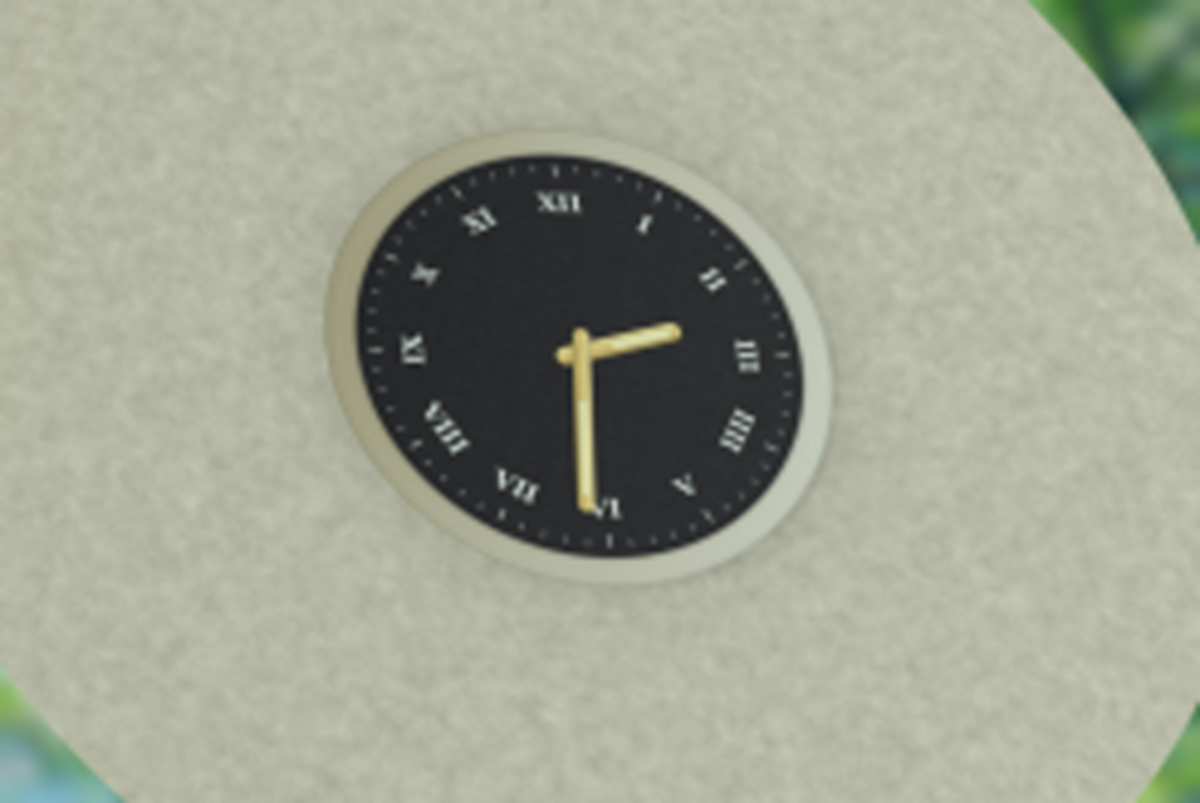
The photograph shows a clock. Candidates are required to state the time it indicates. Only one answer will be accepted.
2:31
